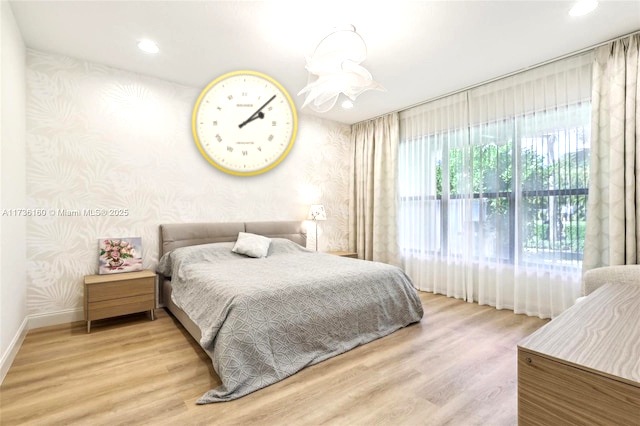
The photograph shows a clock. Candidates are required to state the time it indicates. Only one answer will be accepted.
2:08
